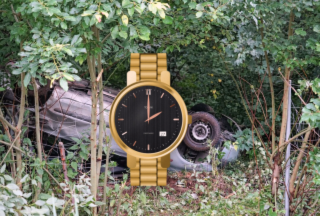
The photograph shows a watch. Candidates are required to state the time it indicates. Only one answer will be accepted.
2:00
